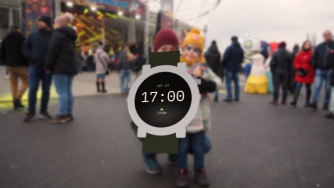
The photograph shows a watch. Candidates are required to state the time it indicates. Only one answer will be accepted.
17:00
